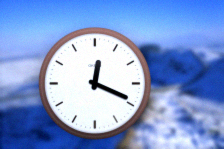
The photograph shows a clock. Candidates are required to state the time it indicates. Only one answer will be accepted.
12:19
